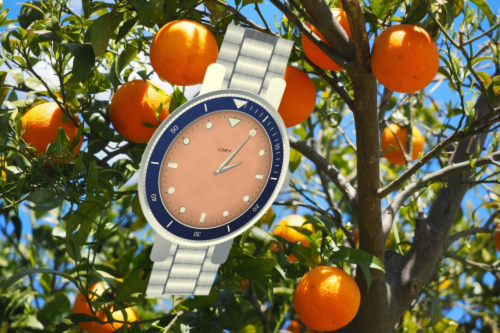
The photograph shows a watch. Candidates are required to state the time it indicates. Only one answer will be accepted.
2:05
